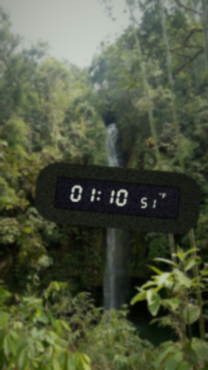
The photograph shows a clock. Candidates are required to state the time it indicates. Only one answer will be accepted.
1:10
